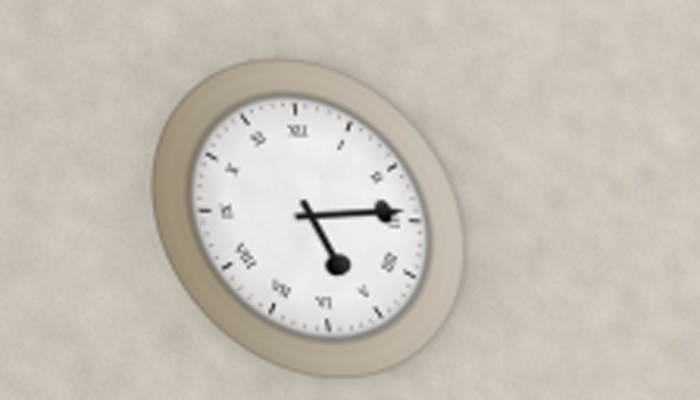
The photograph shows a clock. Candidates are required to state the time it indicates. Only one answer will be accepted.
5:14
